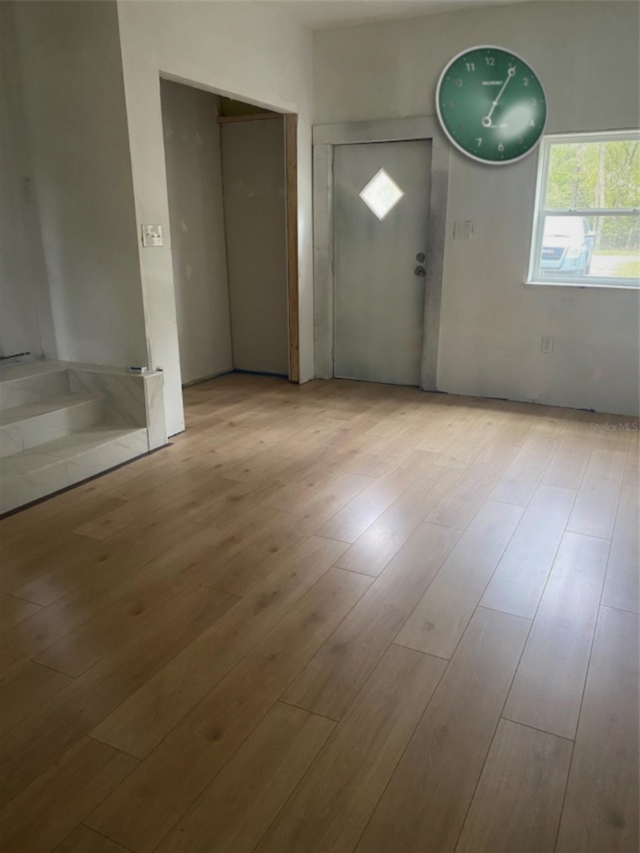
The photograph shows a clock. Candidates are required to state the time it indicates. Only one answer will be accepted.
7:06
